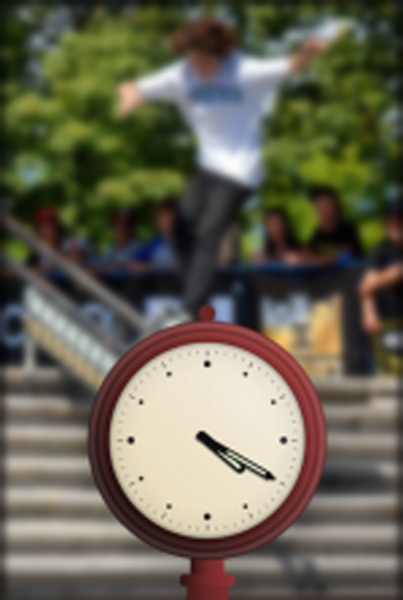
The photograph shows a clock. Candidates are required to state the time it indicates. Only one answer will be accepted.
4:20
